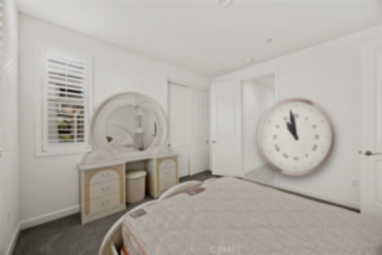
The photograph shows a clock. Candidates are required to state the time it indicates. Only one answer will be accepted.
10:58
